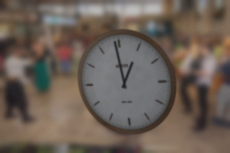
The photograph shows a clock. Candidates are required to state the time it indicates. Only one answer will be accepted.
12:59
